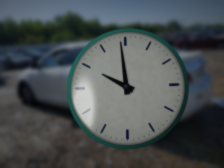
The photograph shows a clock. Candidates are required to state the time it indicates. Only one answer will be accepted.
9:59
